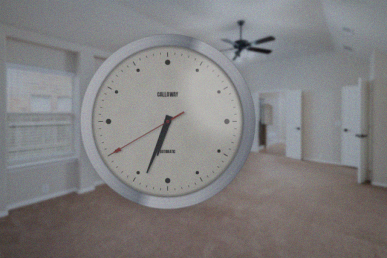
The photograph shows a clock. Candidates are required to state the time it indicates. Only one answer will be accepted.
6:33:40
